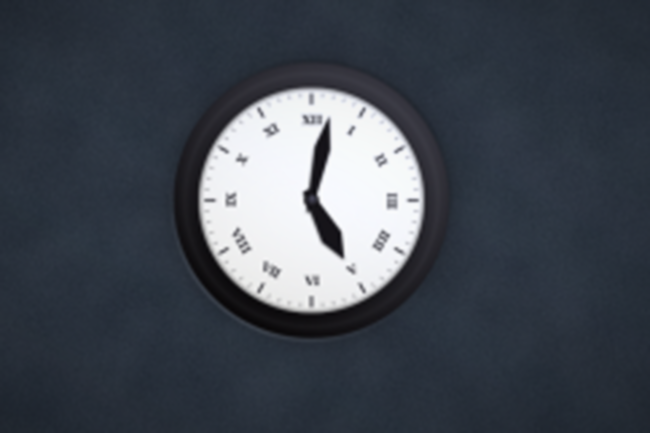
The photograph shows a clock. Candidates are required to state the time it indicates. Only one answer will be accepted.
5:02
